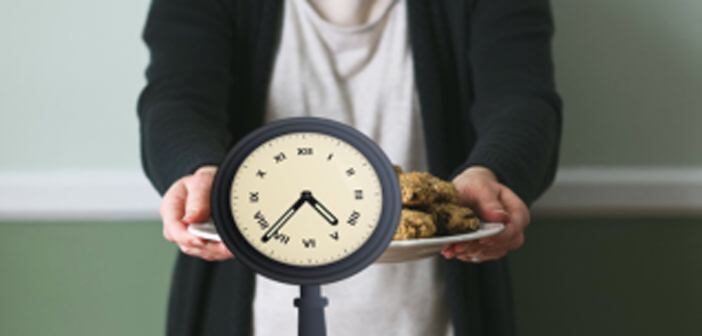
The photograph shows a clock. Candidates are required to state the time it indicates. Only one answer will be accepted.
4:37
